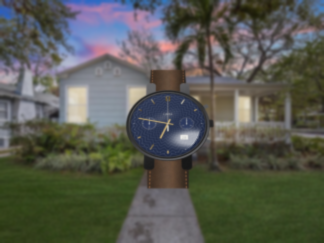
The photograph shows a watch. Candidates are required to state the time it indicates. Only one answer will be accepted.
6:47
